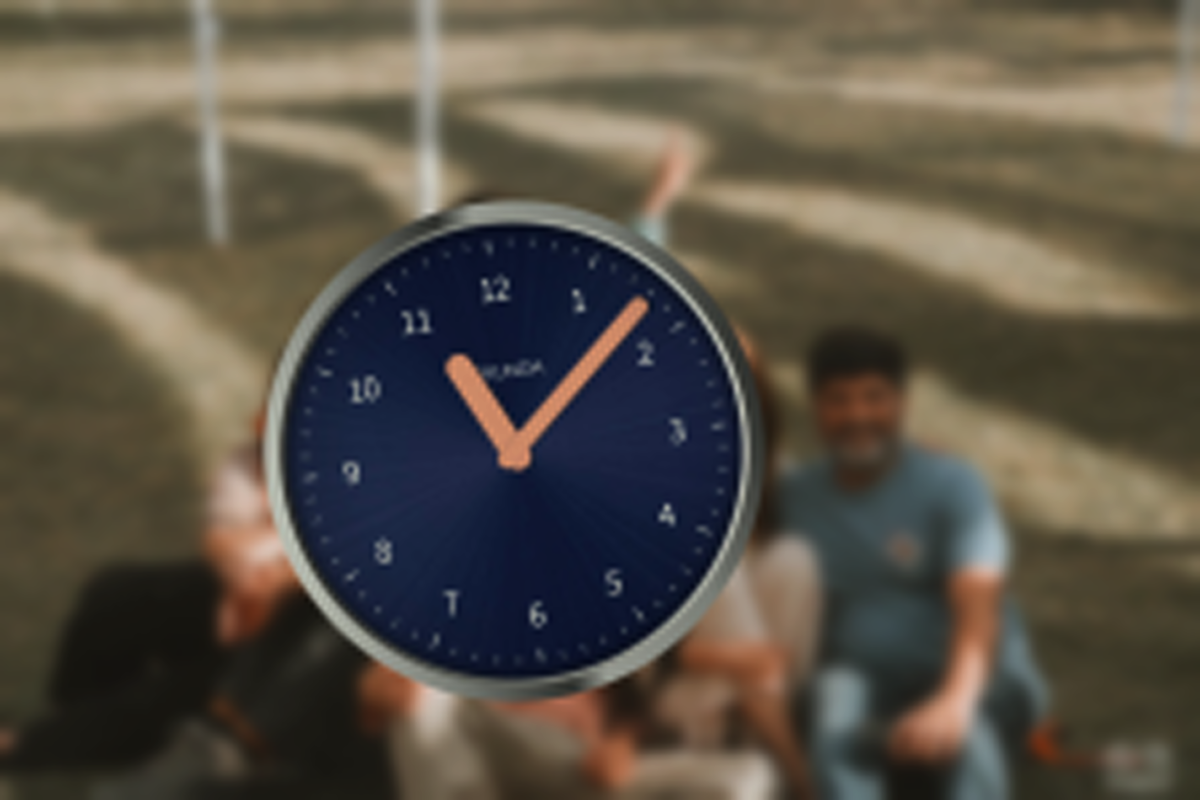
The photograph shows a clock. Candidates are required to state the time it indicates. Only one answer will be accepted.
11:08
